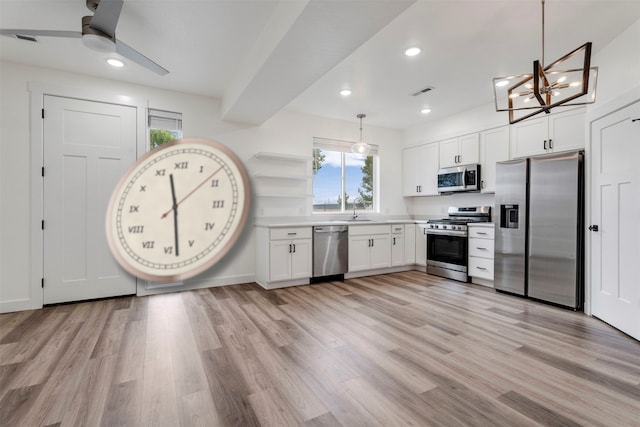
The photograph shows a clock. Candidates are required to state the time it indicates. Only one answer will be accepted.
11:28:08
